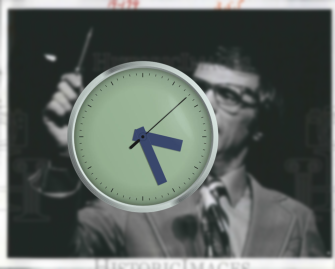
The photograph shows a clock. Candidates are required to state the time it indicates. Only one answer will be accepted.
3:26:08
